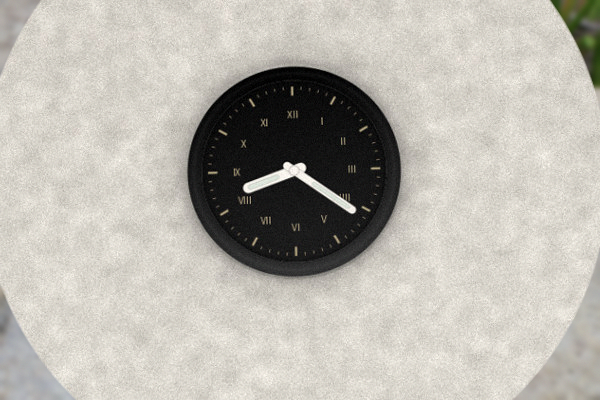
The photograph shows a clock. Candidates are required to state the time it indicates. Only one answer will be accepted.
8:21
